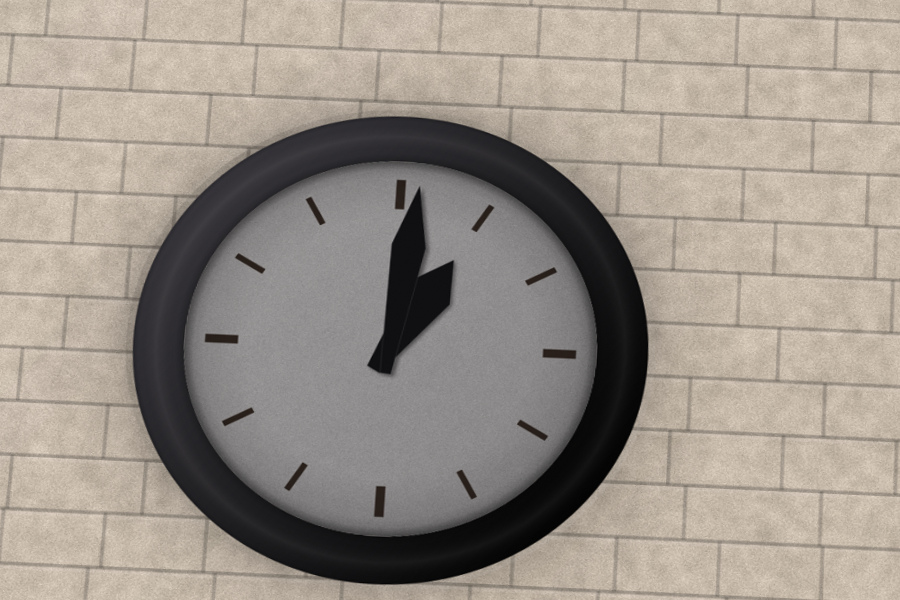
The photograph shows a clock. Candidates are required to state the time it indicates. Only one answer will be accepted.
1:01
